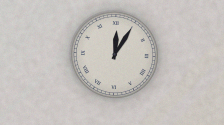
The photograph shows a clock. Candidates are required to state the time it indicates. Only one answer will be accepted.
12:05
